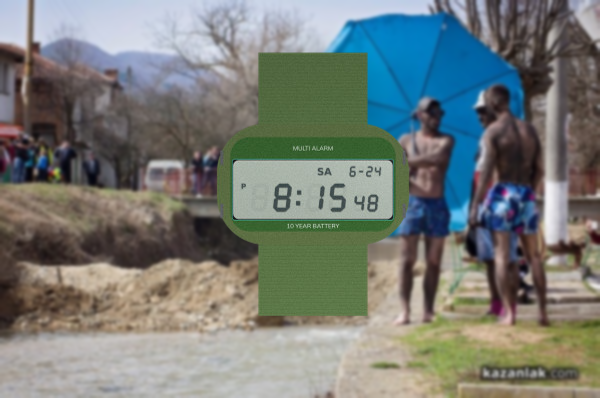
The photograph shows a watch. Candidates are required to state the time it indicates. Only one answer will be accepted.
8:15:48
